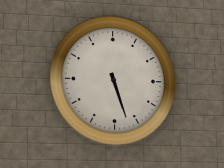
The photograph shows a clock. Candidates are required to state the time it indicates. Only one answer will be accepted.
5:27
